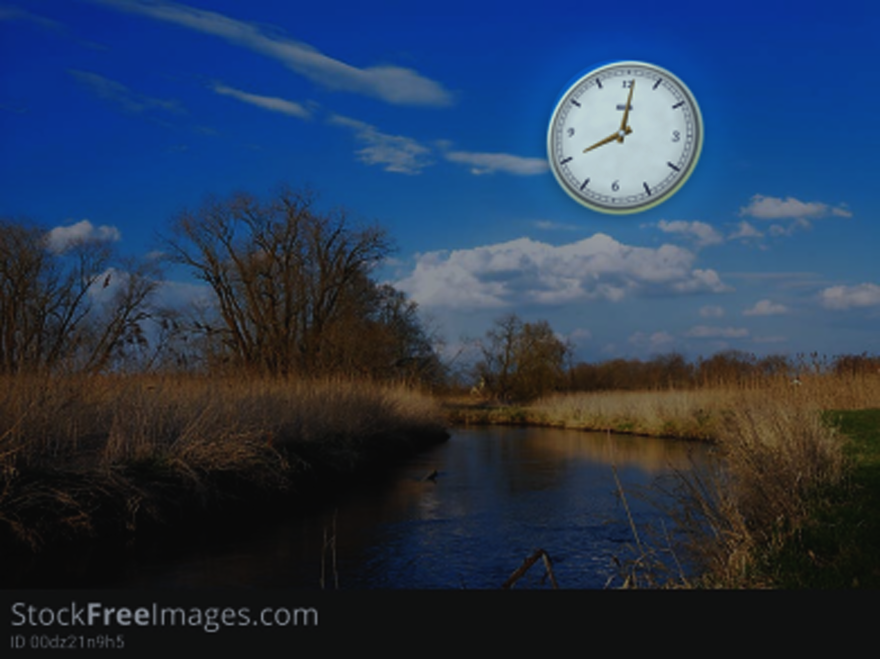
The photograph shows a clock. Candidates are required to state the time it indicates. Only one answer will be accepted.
8:01
